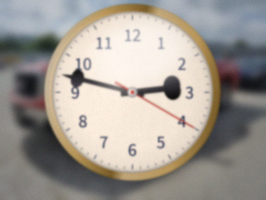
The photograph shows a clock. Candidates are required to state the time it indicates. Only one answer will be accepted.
2:47:20
